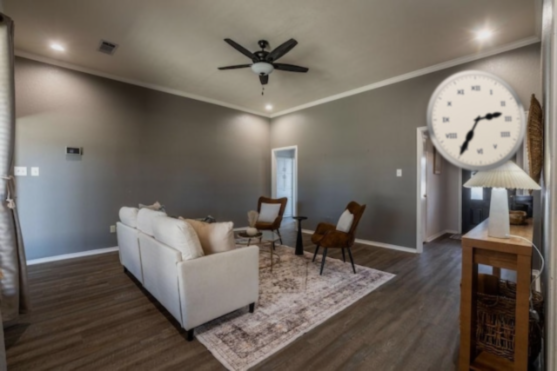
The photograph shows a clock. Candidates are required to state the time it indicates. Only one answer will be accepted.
2:35
